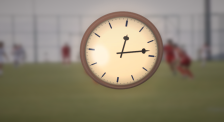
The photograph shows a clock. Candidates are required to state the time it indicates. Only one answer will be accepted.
12:13
